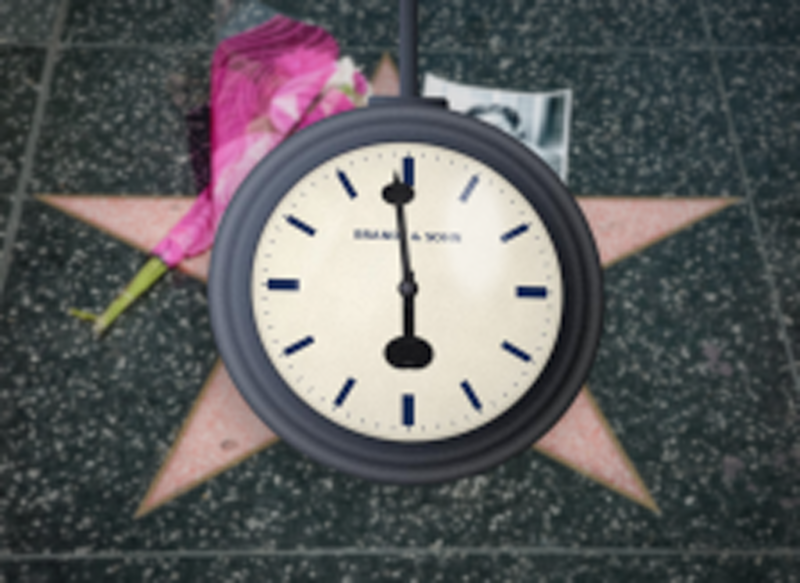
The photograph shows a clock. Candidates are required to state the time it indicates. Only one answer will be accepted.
5:59
